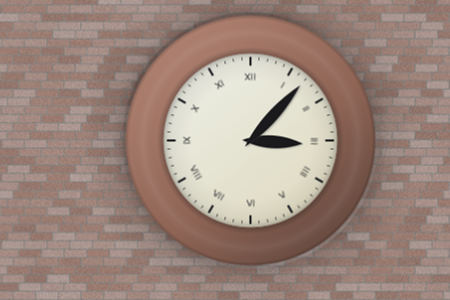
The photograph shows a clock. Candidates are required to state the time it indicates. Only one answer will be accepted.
3:07
